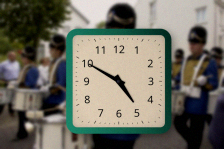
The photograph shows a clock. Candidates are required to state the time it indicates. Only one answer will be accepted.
4:50
